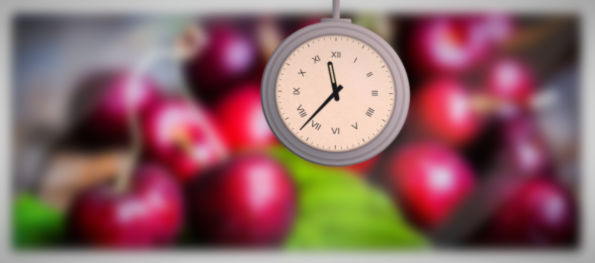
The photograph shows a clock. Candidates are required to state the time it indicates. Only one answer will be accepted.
11:37
